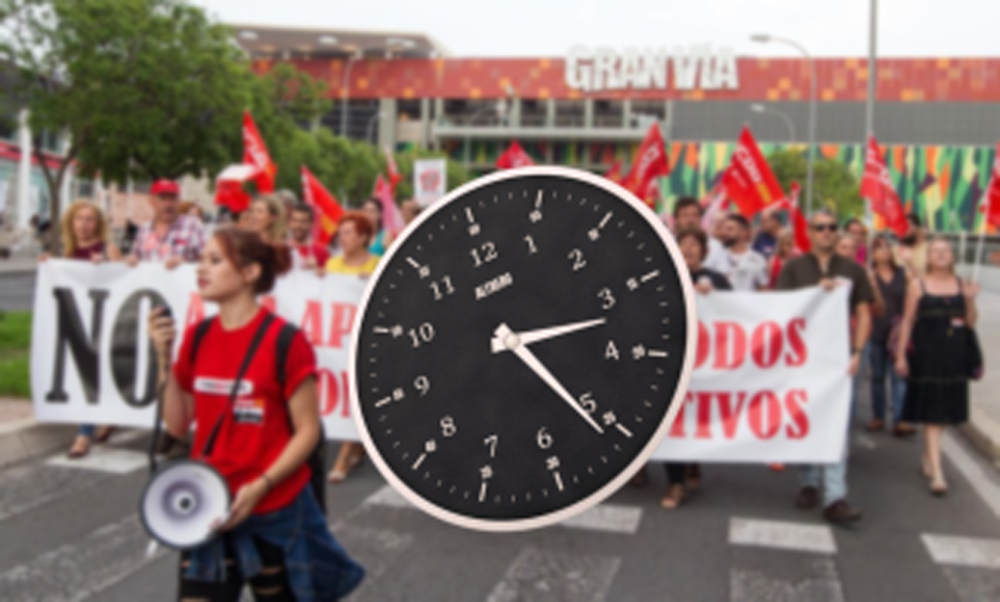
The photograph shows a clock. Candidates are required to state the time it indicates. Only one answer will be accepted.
3:26
